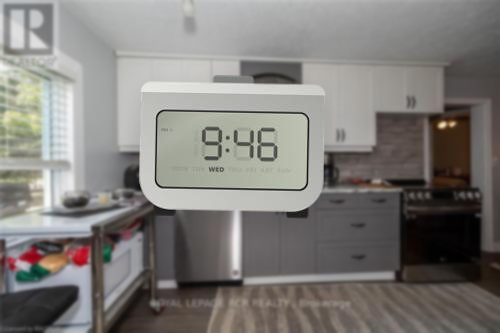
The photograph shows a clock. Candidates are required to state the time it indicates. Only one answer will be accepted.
9:46
